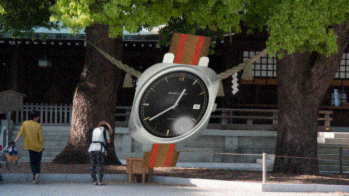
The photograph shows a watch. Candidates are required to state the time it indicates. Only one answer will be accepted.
12:39
